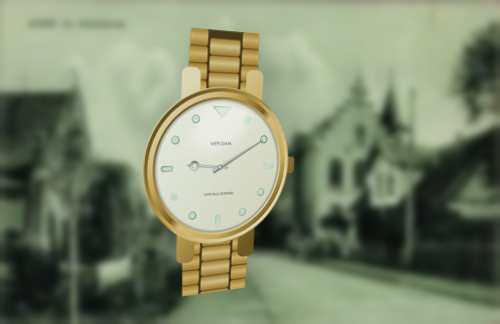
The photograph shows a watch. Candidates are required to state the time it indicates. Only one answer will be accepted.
9:10
